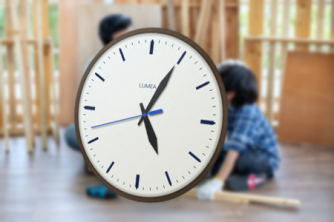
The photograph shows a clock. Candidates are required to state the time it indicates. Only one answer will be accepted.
5:04:42
